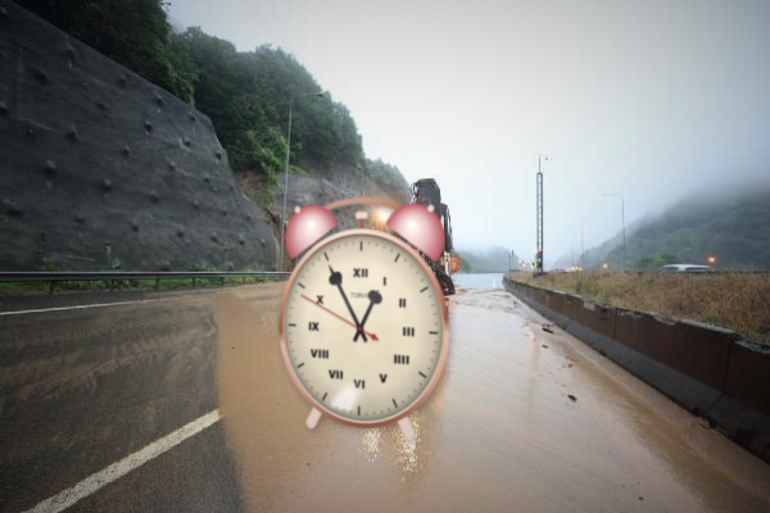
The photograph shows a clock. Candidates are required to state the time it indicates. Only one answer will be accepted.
12:54:49
